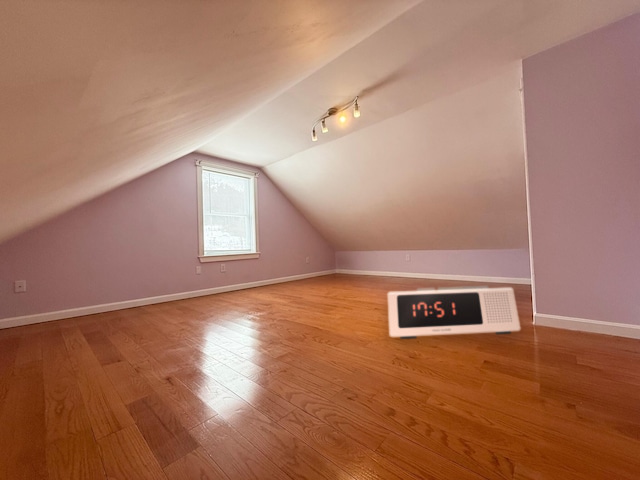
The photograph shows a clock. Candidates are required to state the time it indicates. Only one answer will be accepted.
17:51
